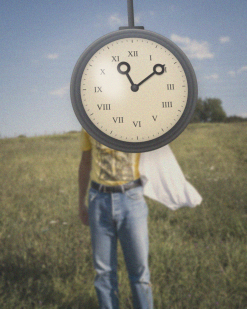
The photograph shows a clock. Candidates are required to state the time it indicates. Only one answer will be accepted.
11:09
